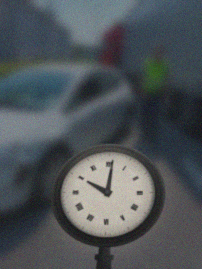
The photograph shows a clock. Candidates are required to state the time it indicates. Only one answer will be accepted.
10:01
